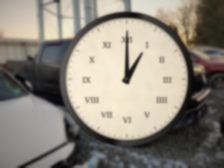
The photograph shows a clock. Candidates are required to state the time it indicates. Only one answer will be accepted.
1:00
